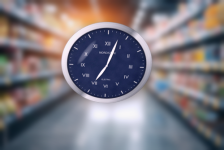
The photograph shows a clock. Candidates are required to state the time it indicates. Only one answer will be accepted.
7:03
